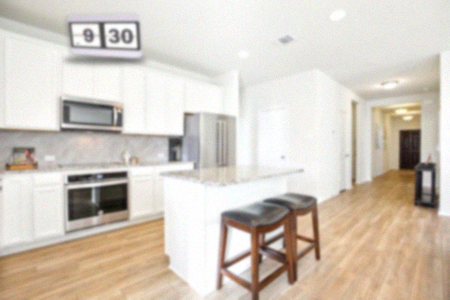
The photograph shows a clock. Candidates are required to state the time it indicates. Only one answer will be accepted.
9:30
